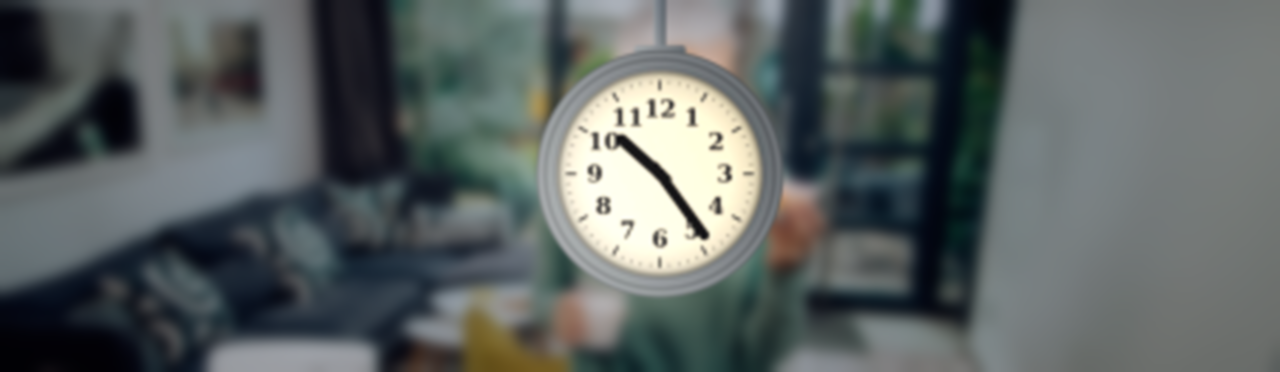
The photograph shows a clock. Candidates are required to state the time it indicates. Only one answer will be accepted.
10:24
